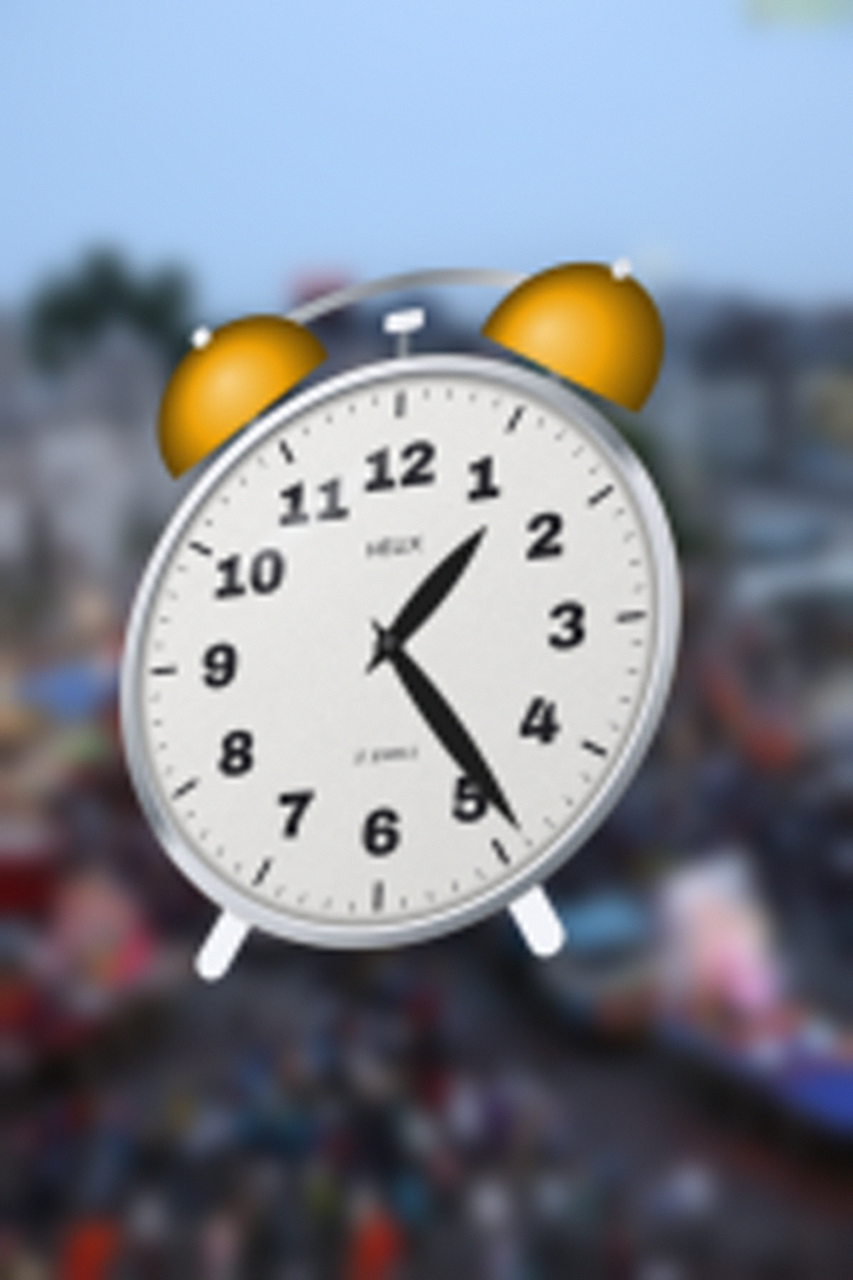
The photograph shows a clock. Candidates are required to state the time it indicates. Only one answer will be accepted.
1:24
